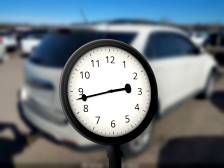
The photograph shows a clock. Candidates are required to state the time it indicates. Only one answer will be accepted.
2:43
